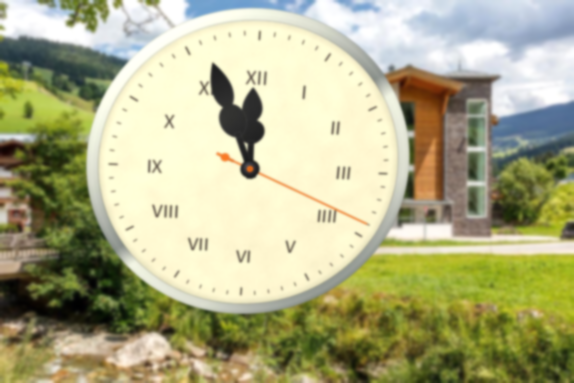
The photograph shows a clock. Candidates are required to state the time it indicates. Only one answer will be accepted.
11:56:19
